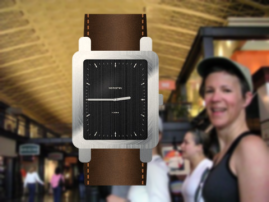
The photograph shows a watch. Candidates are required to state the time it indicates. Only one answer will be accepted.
2:45
